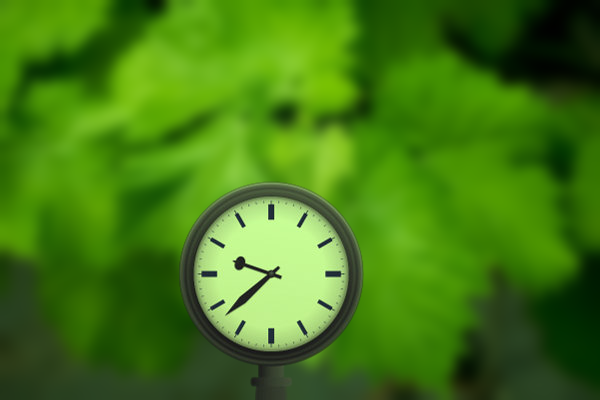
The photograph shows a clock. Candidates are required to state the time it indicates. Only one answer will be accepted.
9:38
